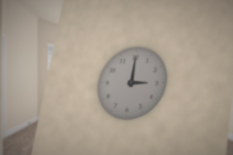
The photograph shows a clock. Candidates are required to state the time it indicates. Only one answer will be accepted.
3:00
